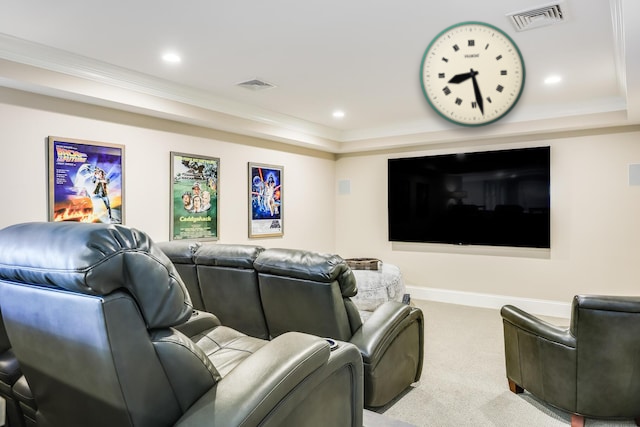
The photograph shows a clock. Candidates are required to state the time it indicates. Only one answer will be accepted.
8:28
